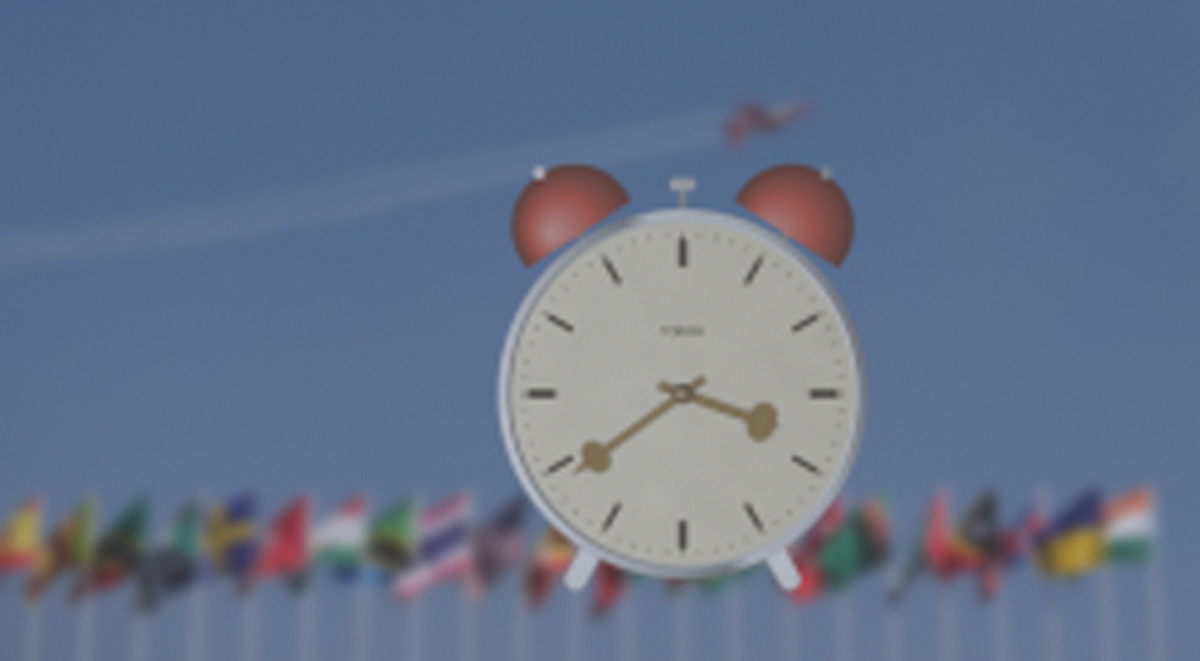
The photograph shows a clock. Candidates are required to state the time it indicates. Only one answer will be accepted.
3:39
